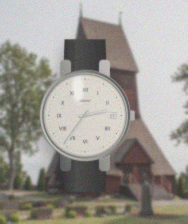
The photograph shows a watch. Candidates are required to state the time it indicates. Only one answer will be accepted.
2:36
